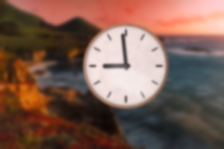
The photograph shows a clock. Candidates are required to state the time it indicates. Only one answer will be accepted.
8:59
